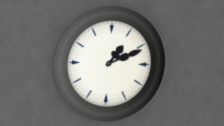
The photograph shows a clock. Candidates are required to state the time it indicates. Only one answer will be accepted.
1:11
